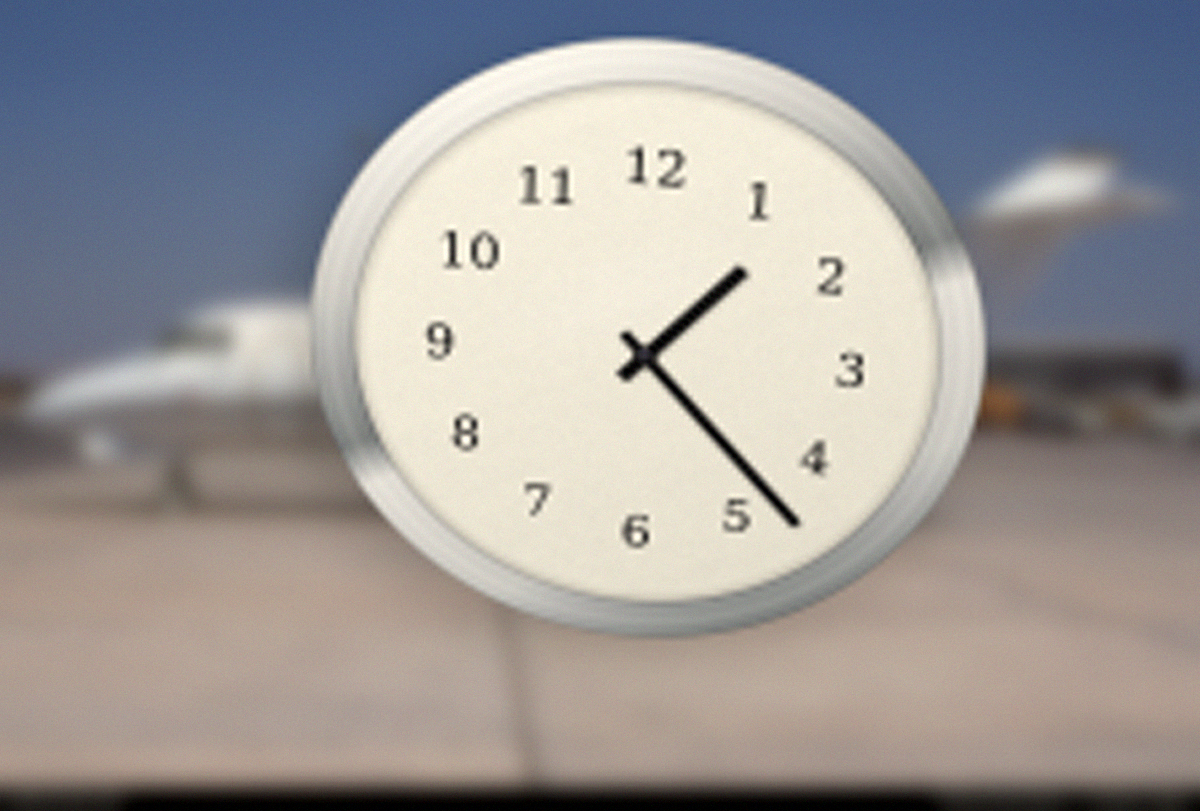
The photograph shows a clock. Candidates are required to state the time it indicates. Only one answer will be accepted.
1:23
